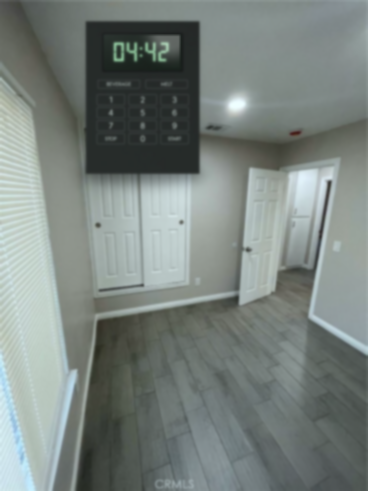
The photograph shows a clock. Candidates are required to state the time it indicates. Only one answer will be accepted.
4:42
